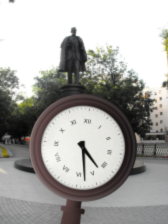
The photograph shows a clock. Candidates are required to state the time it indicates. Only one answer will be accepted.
4:28
